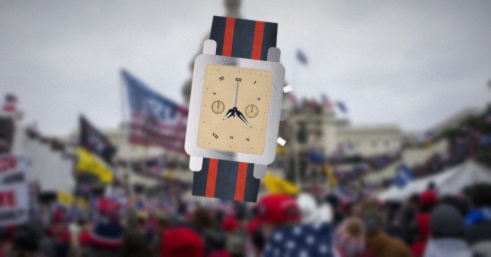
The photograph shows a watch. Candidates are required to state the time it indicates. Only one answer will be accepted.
7:22
